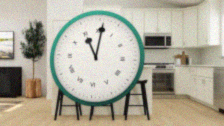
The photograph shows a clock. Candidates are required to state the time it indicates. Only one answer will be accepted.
11:01
